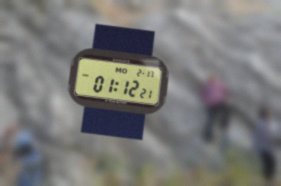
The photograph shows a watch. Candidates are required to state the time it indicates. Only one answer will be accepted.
1:12:21
